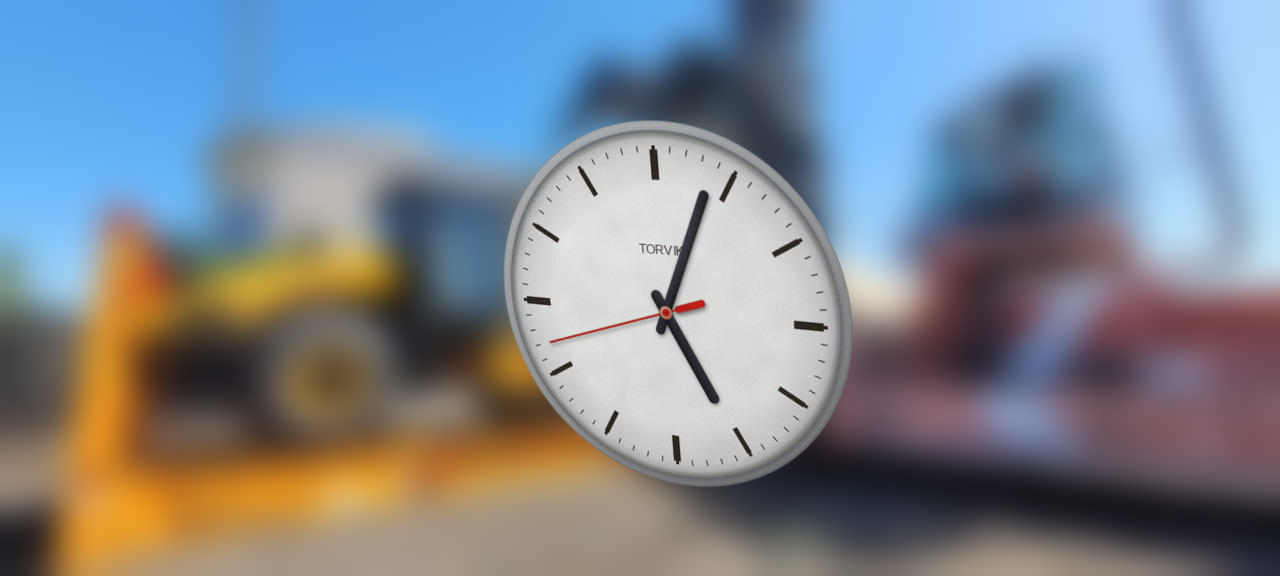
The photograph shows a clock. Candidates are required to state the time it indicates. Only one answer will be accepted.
5:03:42
